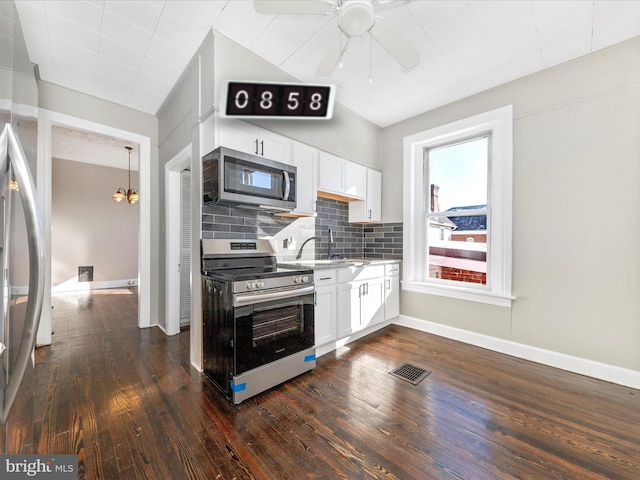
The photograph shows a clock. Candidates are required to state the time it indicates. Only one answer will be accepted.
8:58
